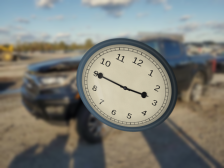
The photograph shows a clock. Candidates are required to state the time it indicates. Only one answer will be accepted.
2:45
